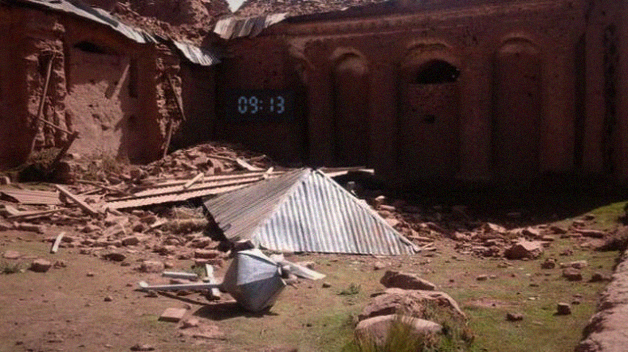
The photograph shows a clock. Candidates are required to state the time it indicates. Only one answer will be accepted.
9:13
